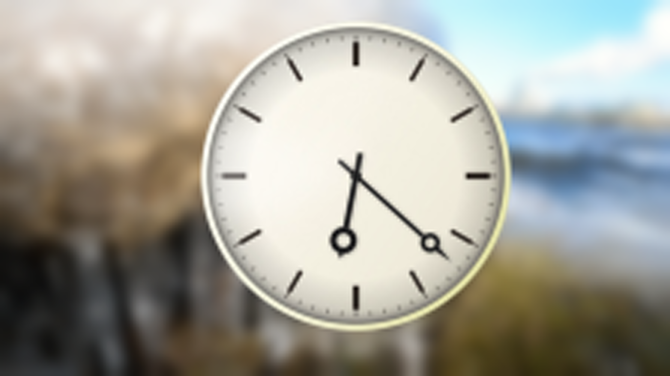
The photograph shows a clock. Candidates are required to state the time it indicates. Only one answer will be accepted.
6:22
